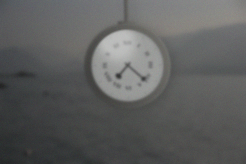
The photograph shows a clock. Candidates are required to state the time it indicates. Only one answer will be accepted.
7:22
